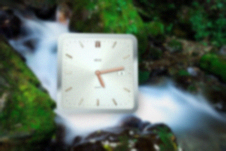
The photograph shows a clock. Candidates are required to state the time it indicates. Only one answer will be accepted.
5:13
